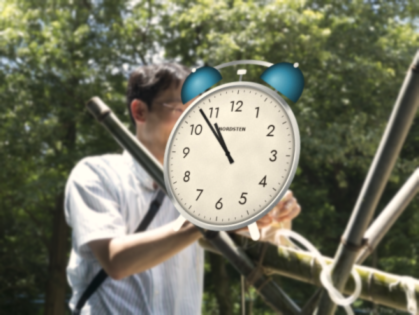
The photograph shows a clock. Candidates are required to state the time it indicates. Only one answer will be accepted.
10:53
